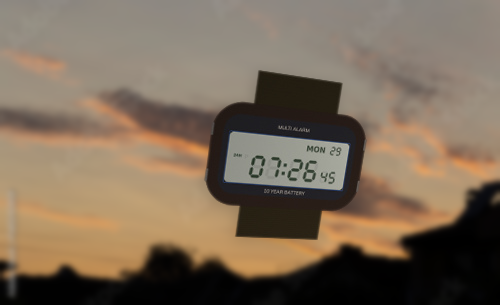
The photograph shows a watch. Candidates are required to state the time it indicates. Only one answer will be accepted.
7:26:45
